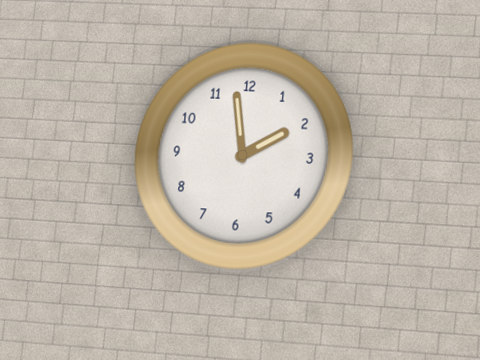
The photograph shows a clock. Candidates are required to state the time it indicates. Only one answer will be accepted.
1:58
